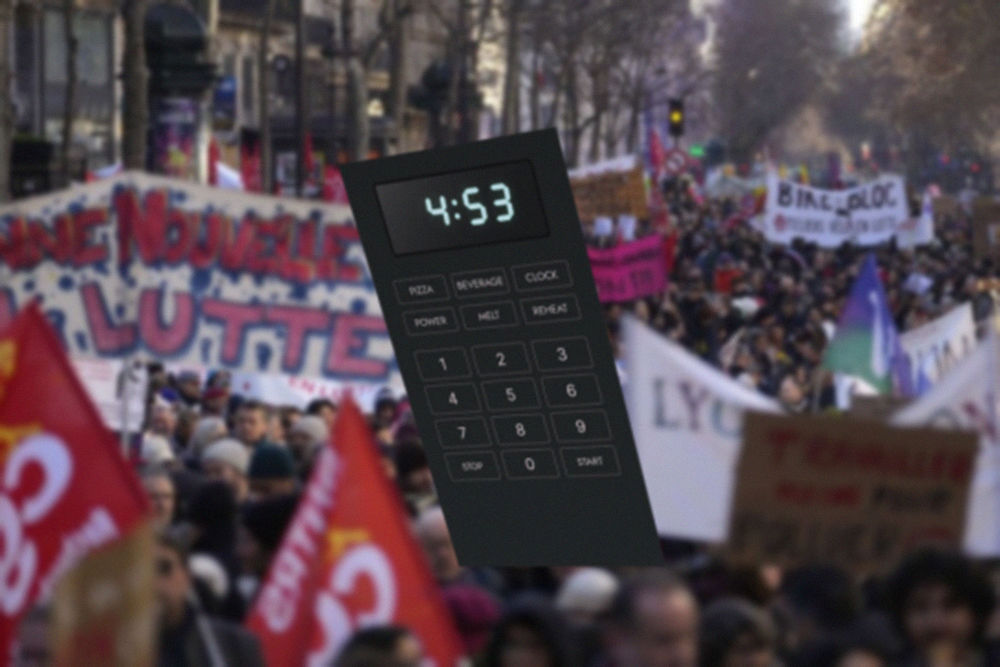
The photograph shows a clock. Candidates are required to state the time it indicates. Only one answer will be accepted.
4:53
